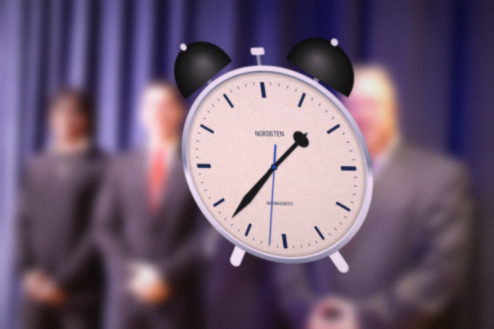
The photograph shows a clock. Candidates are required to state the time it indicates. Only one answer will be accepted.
1:37:32
